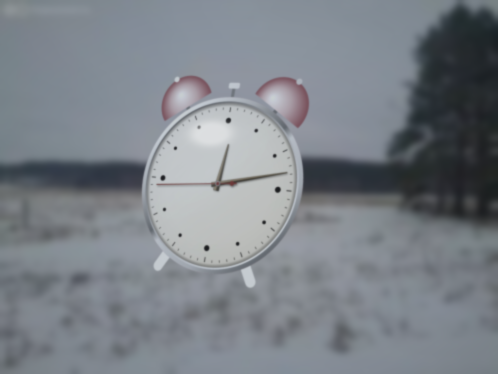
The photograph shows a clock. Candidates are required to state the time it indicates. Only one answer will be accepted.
12:12:44
